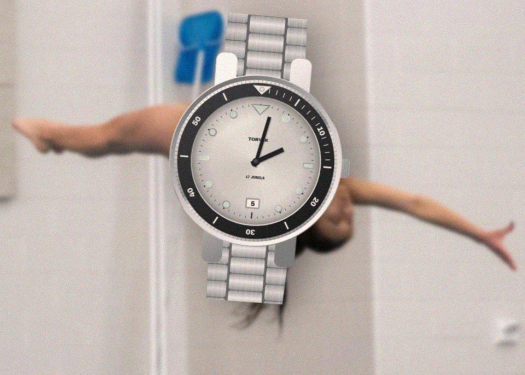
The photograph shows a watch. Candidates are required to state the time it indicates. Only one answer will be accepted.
2:02
